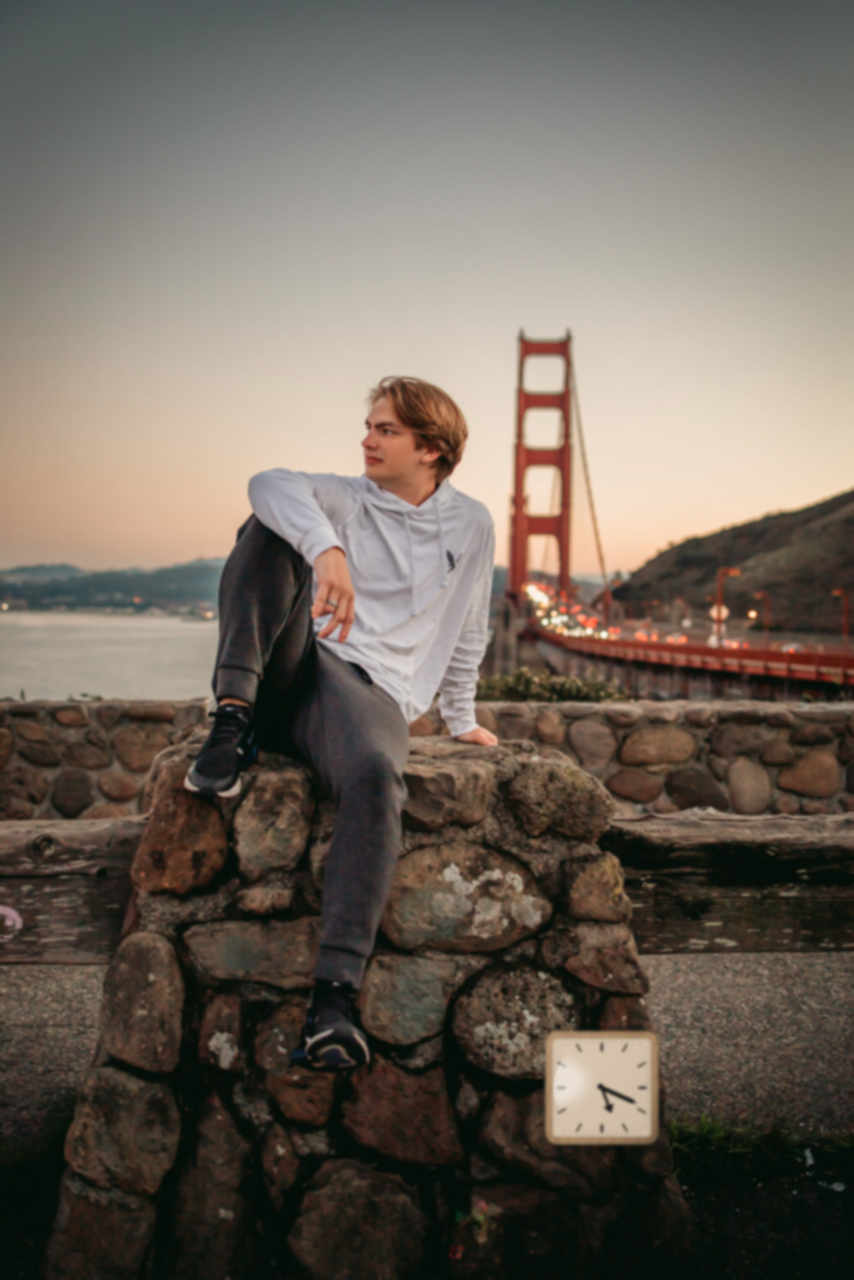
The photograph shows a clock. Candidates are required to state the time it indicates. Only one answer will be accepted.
5:19
